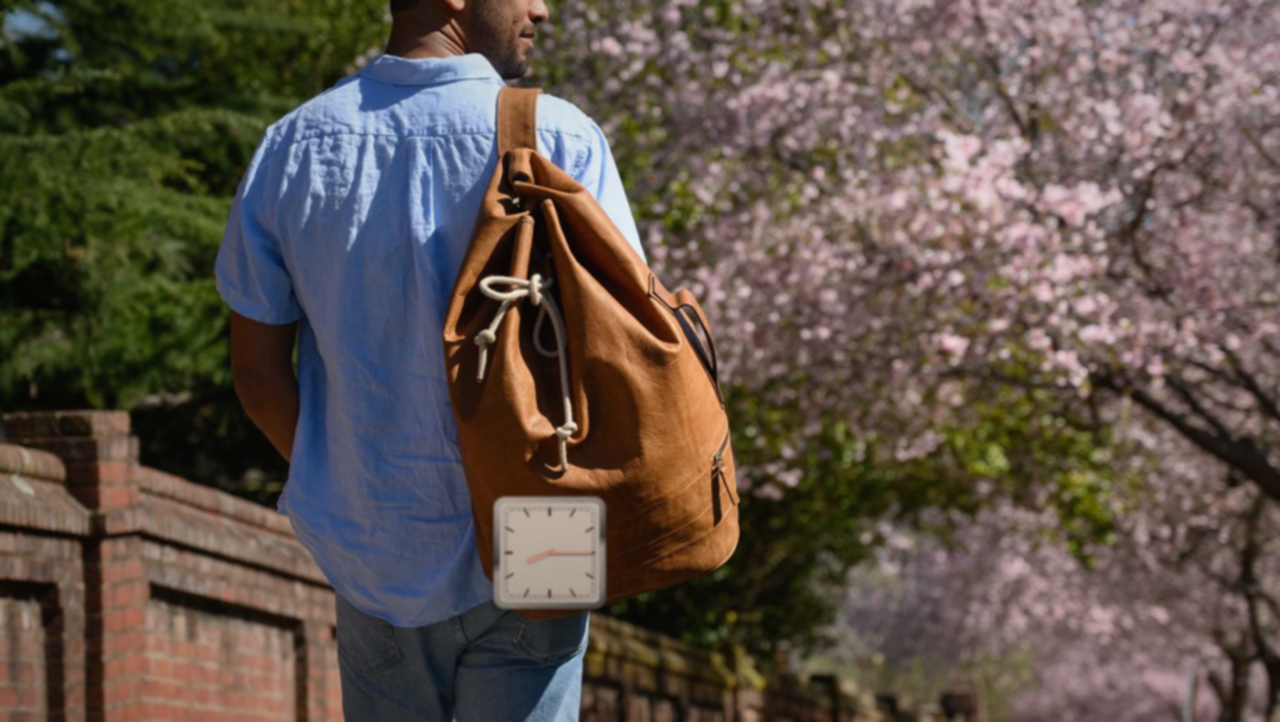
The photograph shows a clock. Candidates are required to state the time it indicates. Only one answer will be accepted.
8:15
